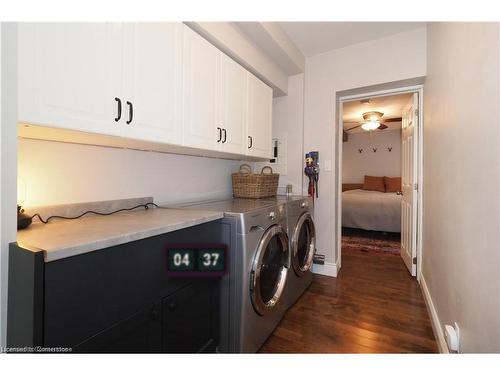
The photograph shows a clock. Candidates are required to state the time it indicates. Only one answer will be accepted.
4:37
